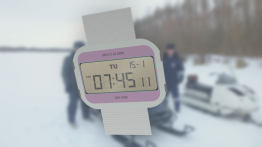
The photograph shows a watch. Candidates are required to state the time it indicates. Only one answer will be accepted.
7:45:11
